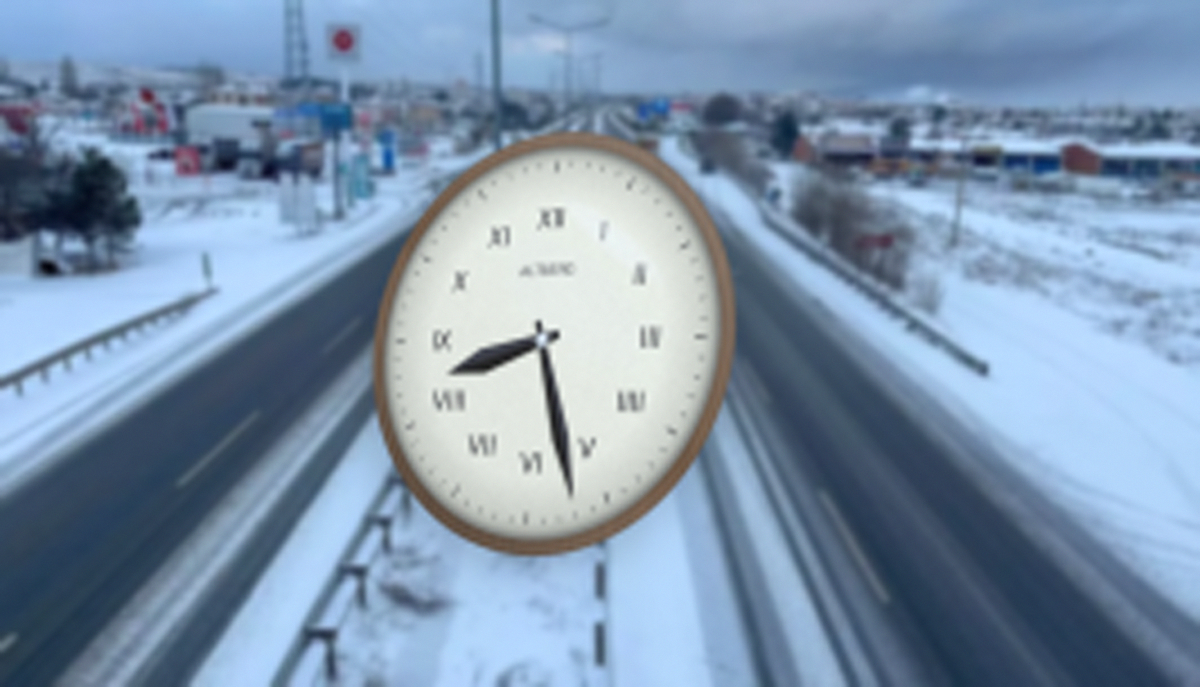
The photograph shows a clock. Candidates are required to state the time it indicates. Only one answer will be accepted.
8:27
